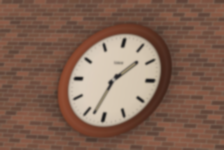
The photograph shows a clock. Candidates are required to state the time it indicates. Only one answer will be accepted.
1:33
